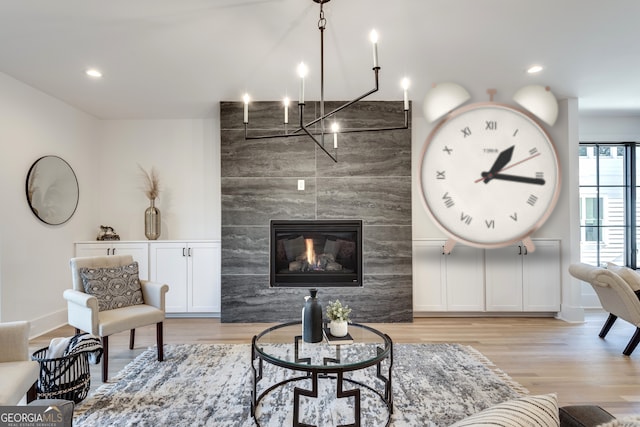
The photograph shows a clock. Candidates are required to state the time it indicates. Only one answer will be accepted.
1:16:11
